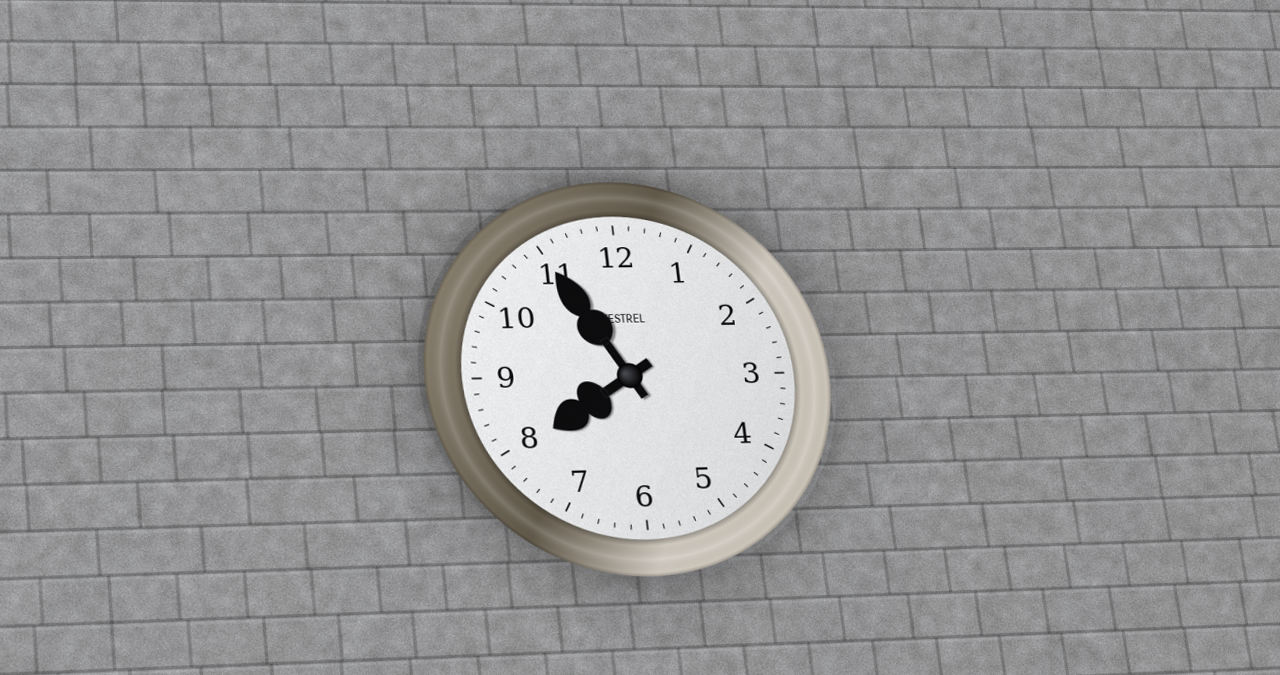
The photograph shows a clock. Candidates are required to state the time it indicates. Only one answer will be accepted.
7:55
